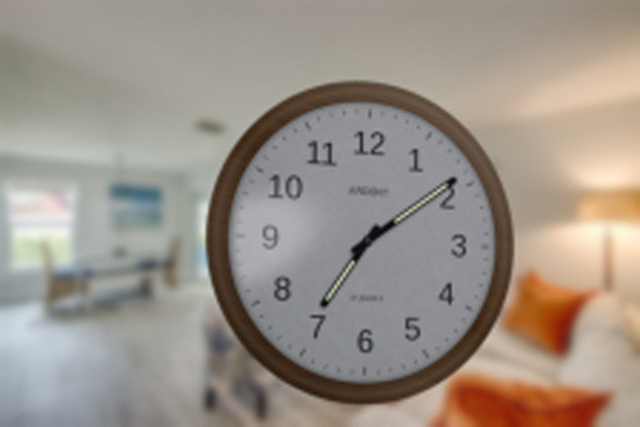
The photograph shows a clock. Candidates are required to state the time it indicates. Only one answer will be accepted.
7:09
